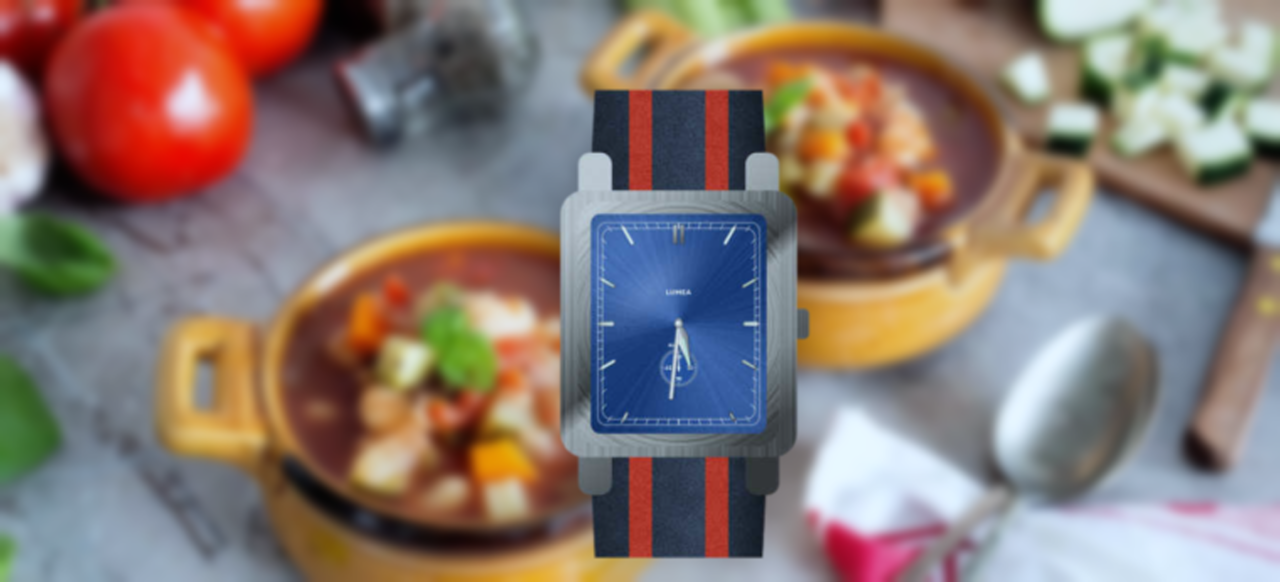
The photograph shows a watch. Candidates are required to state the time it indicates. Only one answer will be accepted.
5:31
